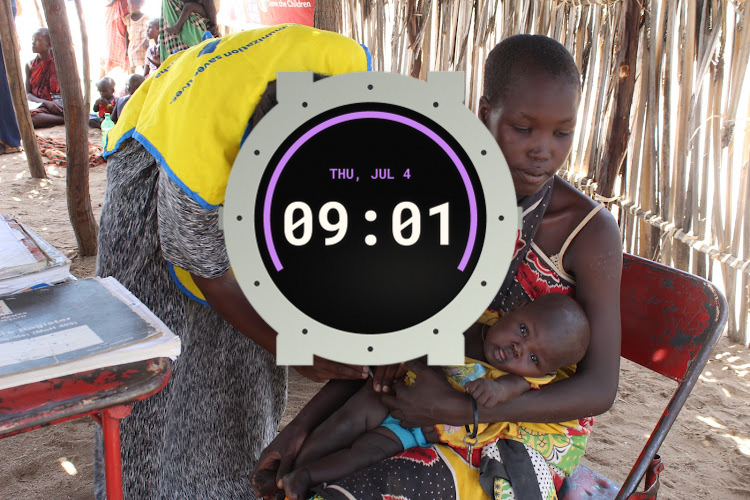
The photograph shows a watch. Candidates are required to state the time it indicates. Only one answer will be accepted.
9:01
